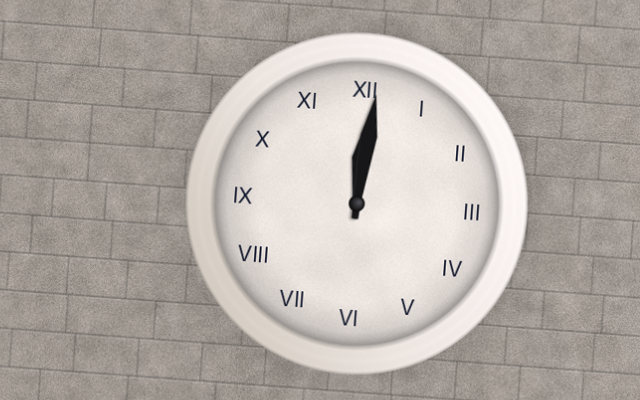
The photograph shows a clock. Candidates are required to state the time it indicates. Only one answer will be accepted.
12:01
